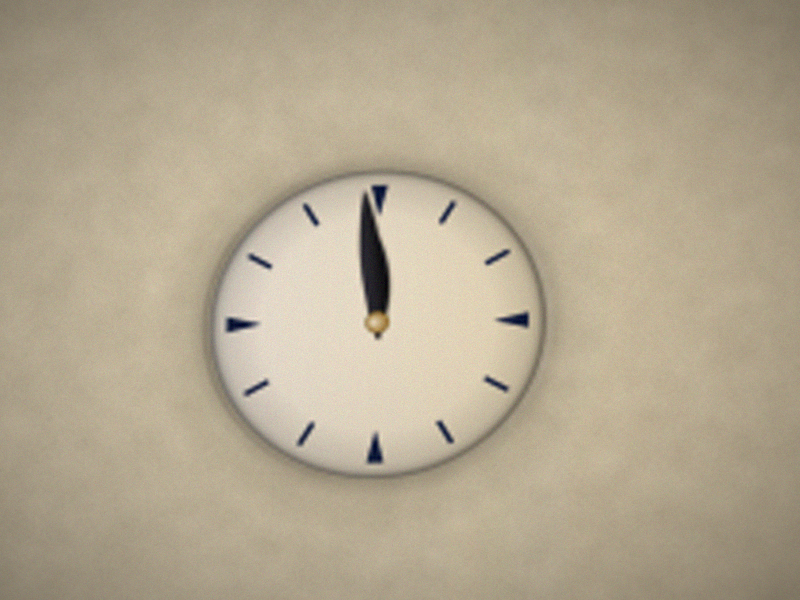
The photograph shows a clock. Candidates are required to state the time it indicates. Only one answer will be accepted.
11:59
